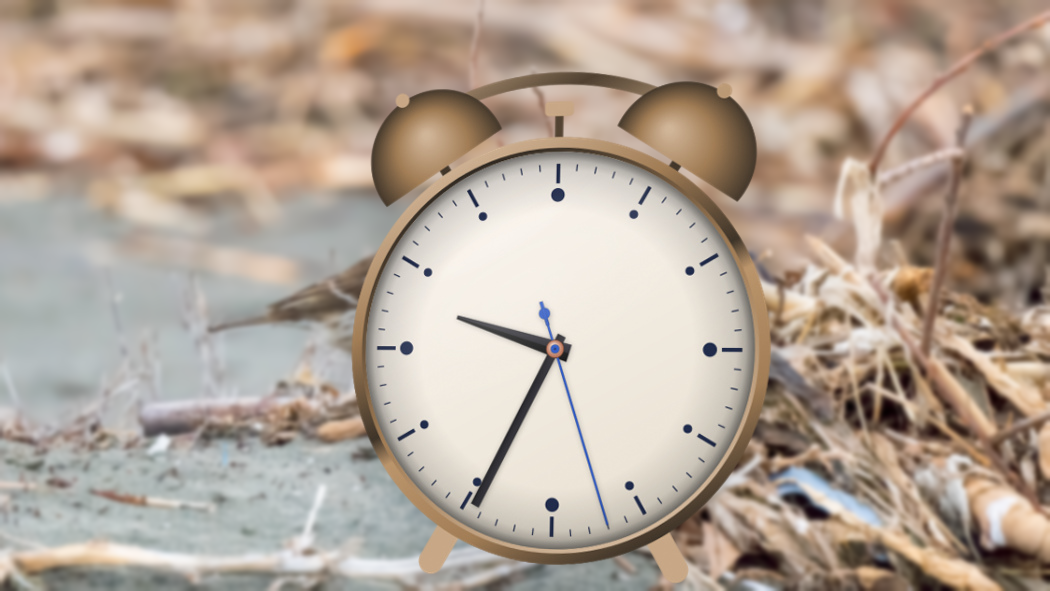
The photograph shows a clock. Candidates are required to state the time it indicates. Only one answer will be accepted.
9:34:27
